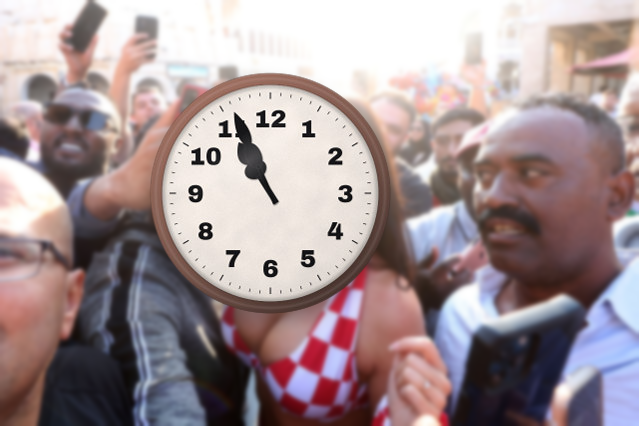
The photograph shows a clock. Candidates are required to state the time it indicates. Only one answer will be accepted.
10:56
